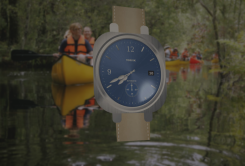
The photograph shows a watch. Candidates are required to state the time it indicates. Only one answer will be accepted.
7:41
